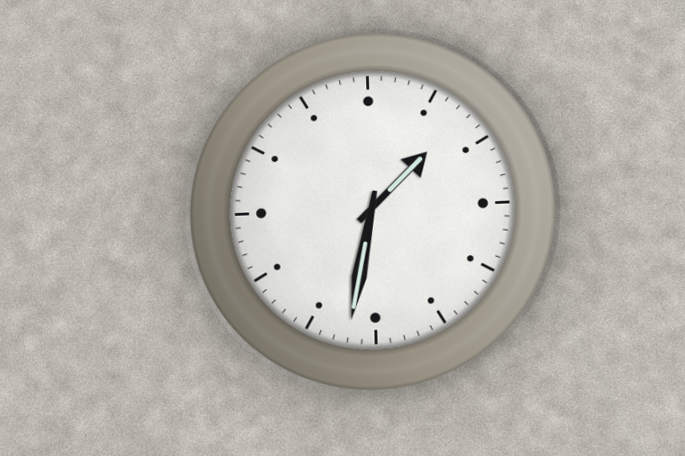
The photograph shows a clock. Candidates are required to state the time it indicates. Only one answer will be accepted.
1:32
